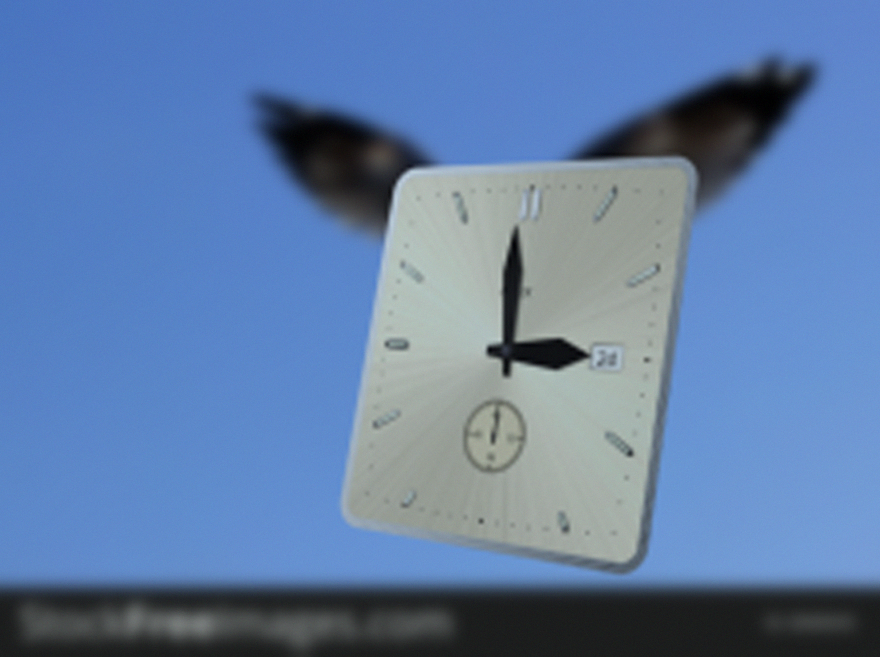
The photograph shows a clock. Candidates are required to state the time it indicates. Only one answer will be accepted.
2:59
